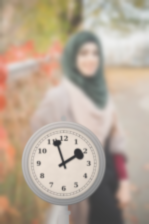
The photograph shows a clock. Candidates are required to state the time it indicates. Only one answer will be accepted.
1:57
